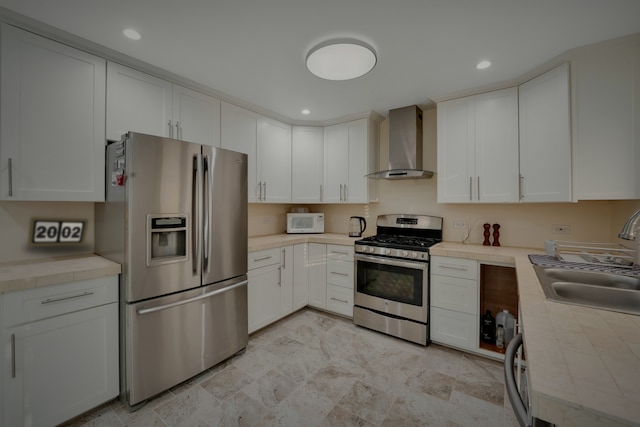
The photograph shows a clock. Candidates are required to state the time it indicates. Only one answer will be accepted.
20:02
